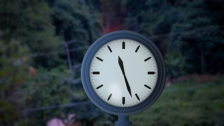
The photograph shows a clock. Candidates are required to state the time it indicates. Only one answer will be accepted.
11:27
